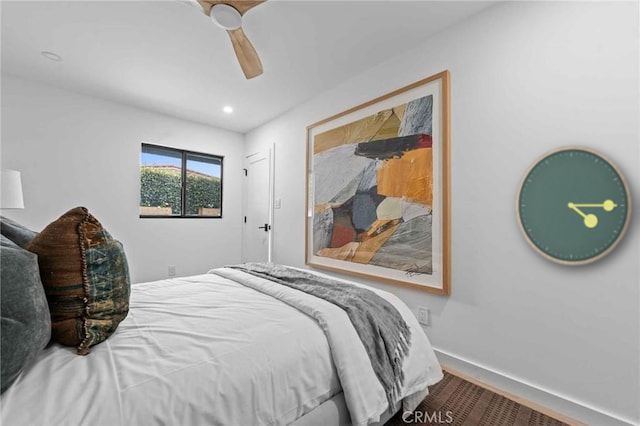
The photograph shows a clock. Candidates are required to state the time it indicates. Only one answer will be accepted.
4:15
